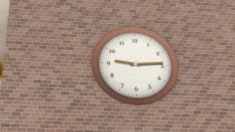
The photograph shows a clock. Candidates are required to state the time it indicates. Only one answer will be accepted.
9:14
